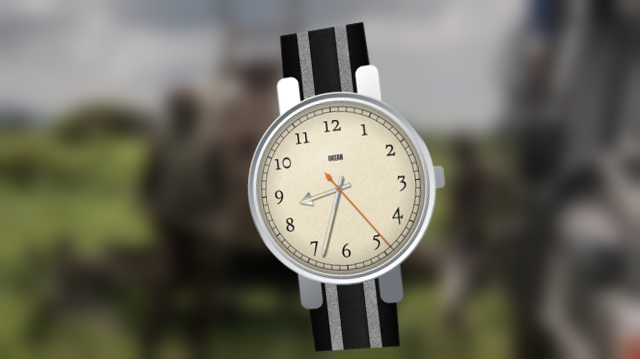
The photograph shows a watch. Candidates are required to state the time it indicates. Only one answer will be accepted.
8:33:24
